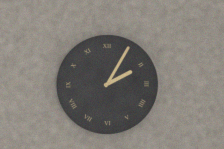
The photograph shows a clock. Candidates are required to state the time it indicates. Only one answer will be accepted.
2:05
